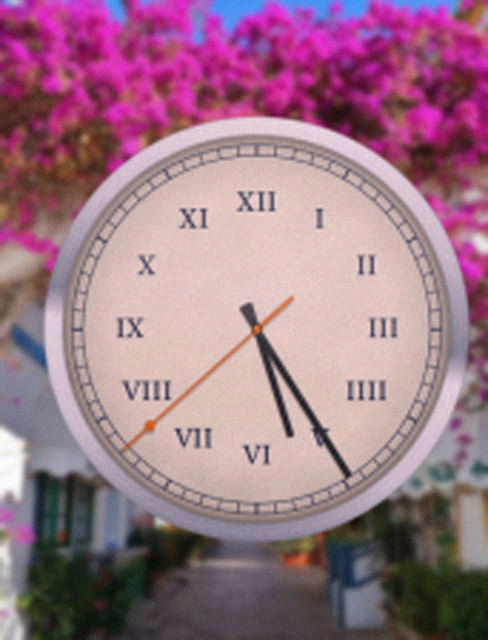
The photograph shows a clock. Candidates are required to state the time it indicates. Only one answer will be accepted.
5:24:38
